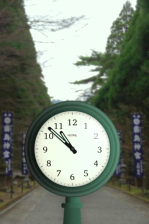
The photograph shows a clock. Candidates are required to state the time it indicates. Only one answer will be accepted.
10:52
